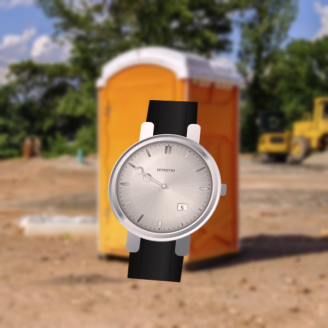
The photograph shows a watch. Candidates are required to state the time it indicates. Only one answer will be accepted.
9:50
